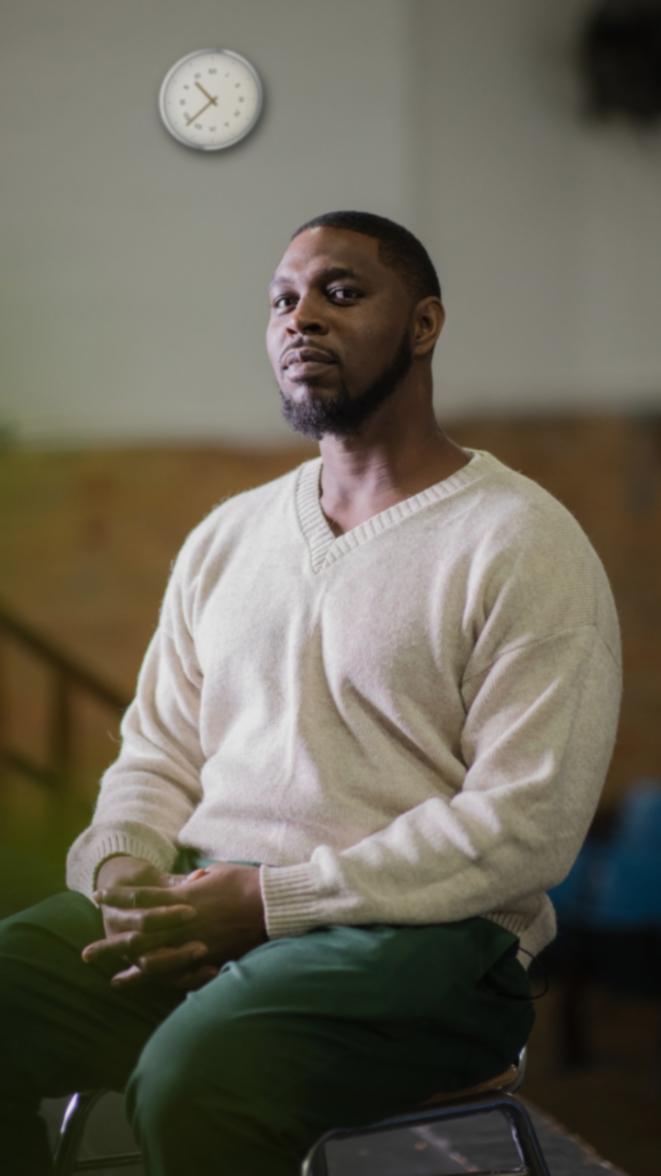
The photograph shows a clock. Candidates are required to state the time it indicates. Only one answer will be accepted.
10:38
